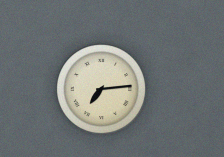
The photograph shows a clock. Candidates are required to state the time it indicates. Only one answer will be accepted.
7:14
